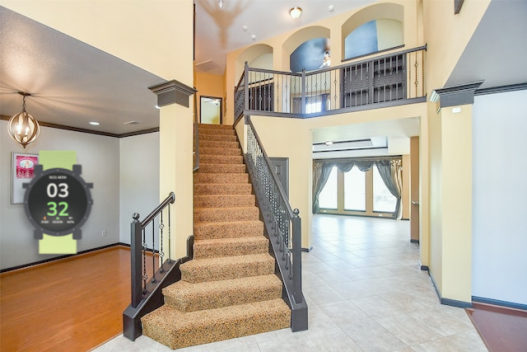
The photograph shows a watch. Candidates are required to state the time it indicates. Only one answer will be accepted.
3:32
